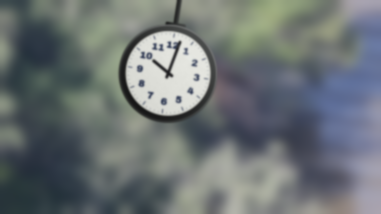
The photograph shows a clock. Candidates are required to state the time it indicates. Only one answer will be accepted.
10:02
